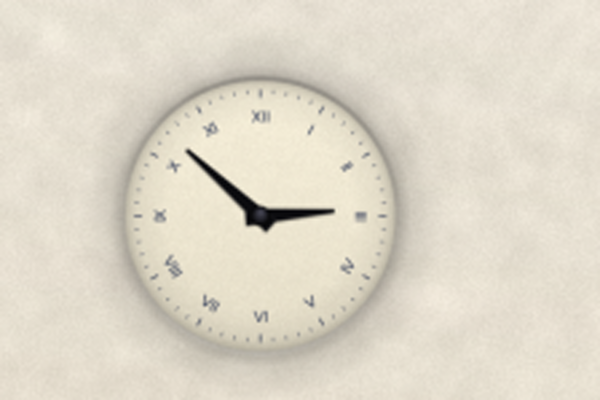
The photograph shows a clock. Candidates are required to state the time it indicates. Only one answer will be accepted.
2:52
